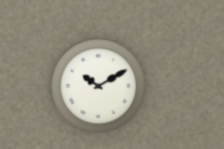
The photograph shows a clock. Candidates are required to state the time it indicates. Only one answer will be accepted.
10:10
